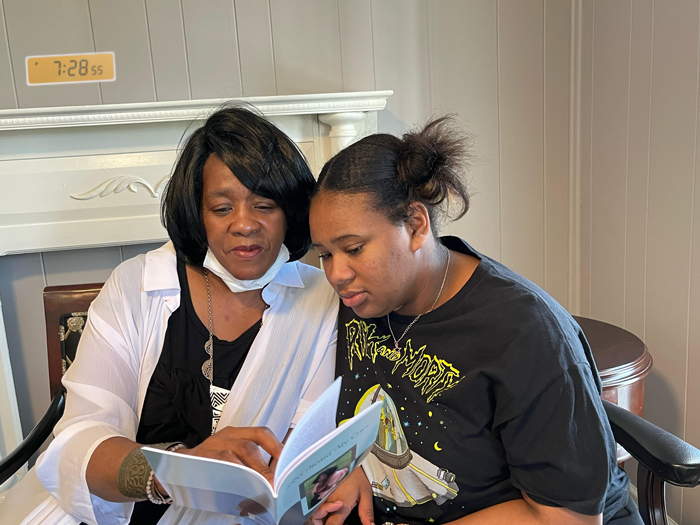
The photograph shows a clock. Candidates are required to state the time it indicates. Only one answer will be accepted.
7:28
